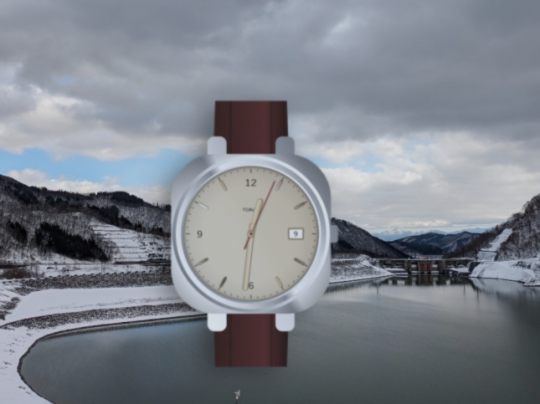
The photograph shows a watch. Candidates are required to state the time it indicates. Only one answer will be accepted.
12:31:04
